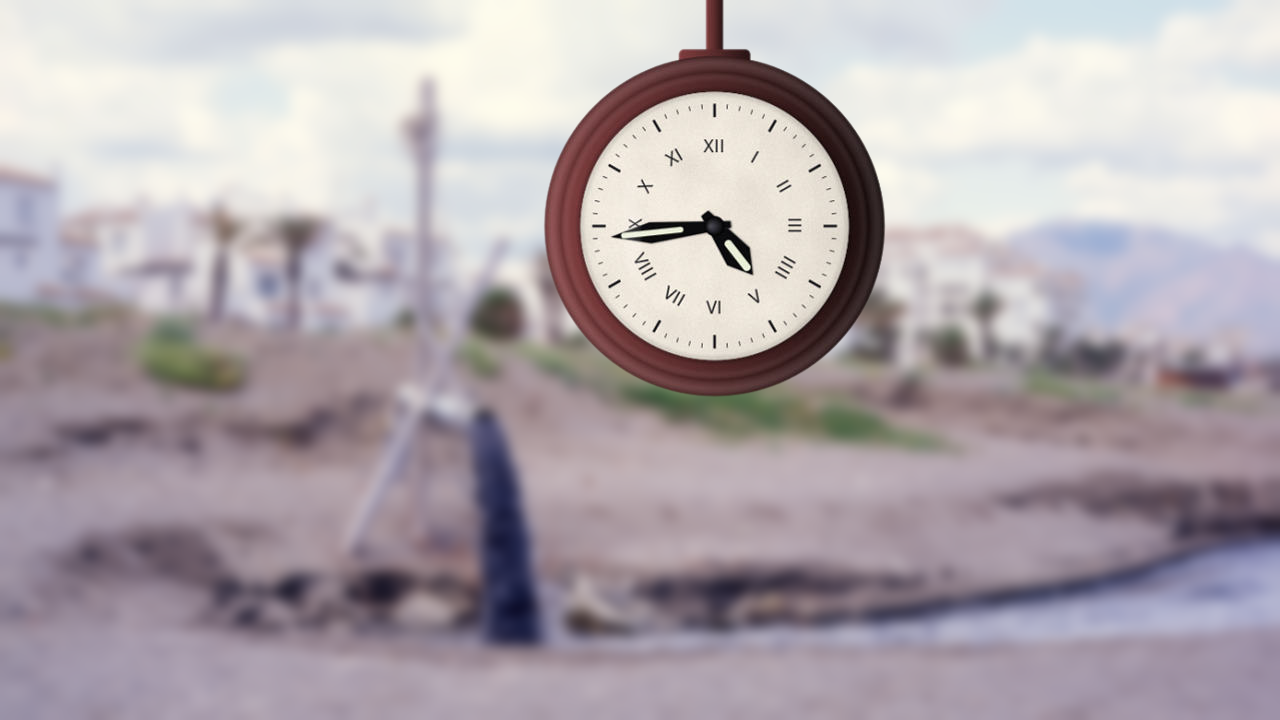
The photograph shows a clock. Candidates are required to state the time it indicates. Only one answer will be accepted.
4:44
